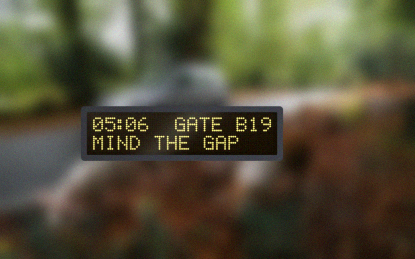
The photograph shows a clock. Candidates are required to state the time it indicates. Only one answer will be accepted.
5:06
